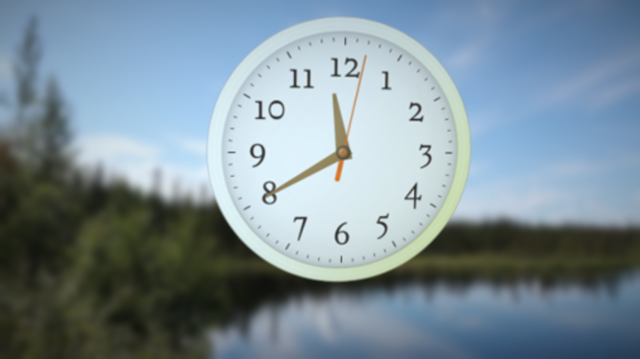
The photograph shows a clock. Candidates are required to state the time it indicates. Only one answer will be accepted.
11:40:02
